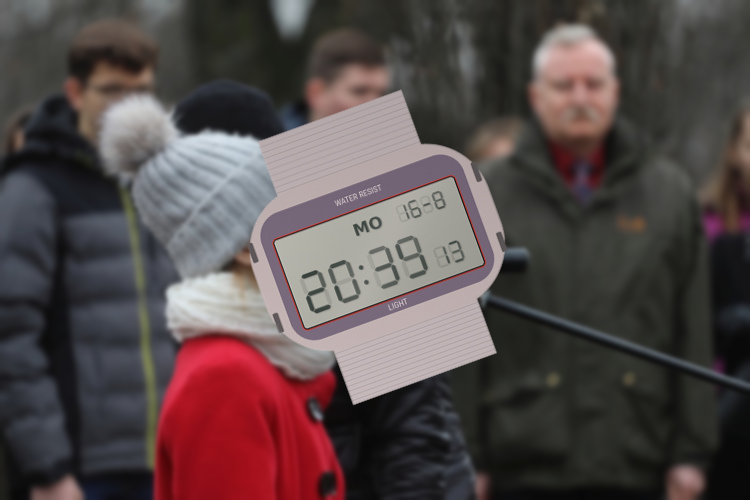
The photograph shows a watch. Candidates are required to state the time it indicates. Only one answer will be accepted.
20:39:13
